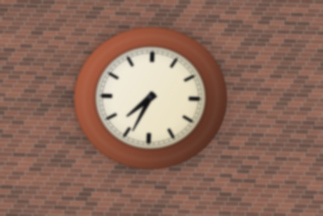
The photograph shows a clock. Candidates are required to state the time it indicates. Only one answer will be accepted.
7:34
